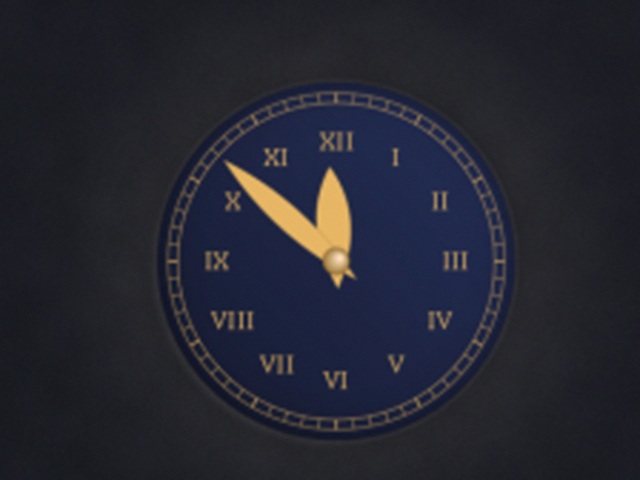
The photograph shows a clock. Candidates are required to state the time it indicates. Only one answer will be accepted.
11:52
